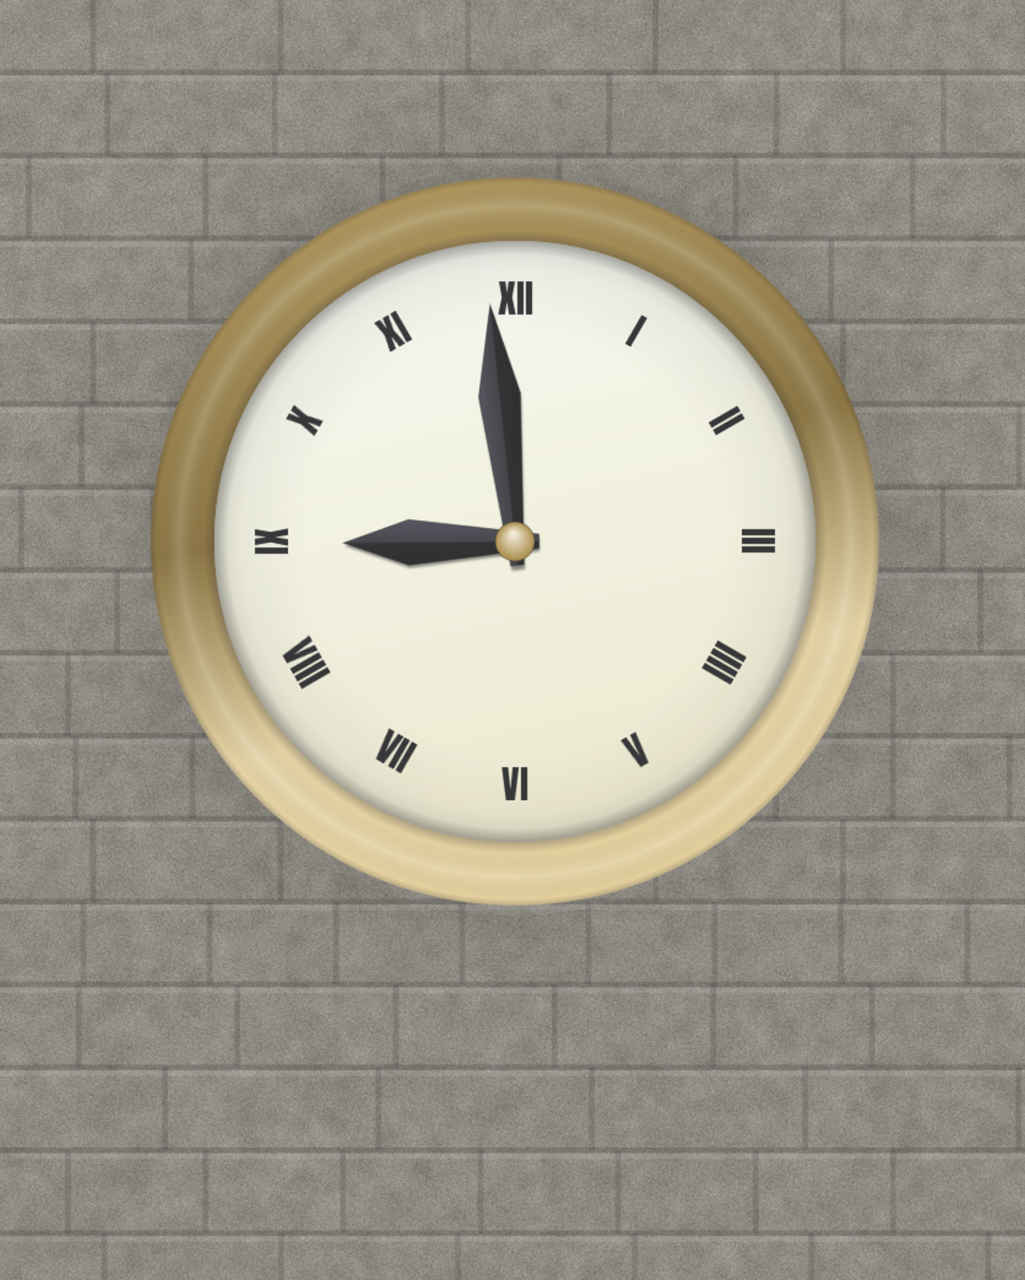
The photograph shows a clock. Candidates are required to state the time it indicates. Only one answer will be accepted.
8:59
